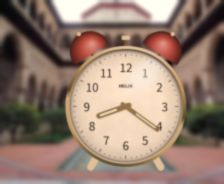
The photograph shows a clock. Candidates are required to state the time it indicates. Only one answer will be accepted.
8:21
